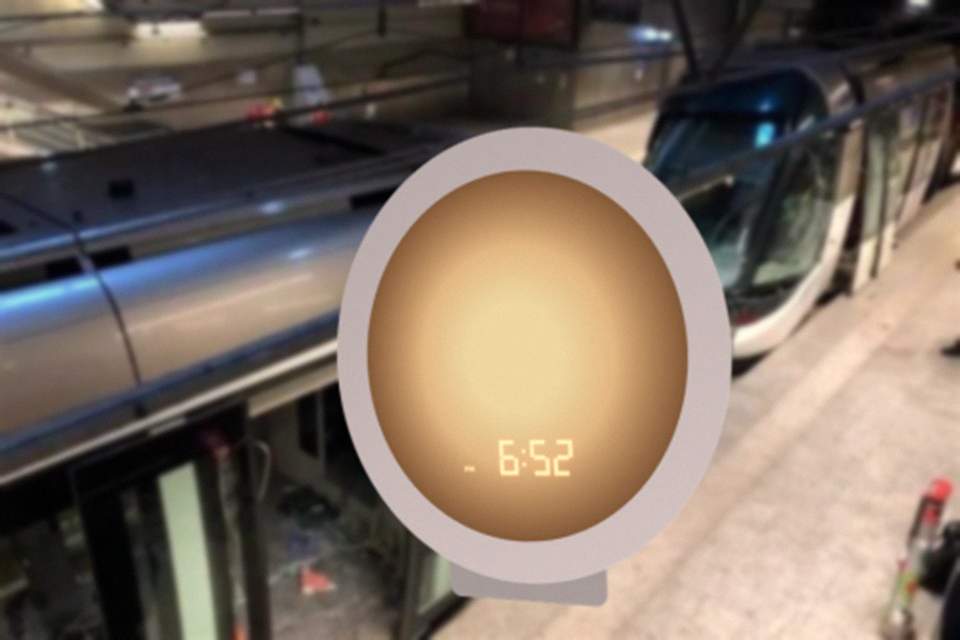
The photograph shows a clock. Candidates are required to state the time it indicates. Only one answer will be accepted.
6:52
